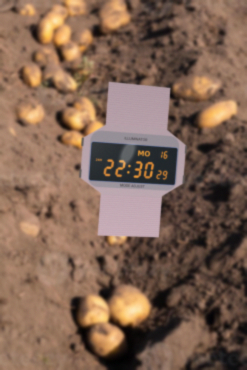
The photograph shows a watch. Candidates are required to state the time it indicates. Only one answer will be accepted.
22:30
